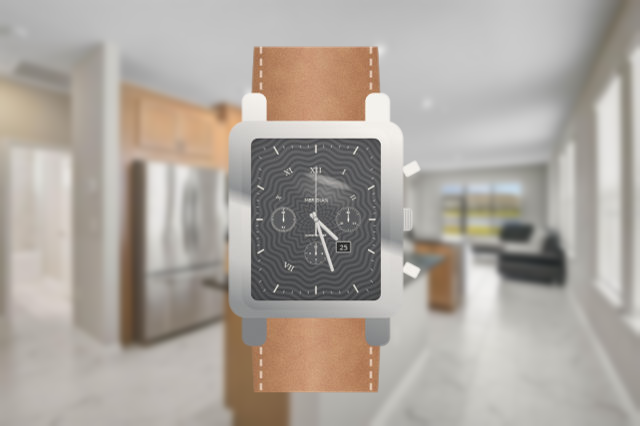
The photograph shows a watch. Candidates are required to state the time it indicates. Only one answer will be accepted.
4:27
